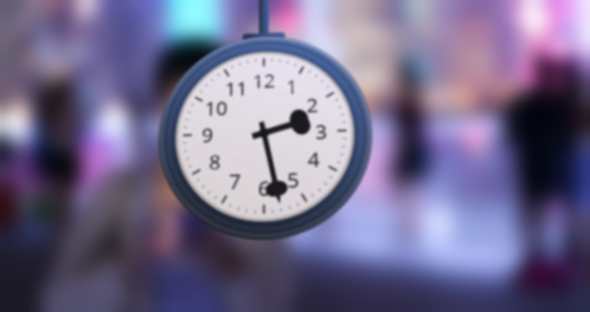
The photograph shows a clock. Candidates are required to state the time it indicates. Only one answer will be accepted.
2:28
